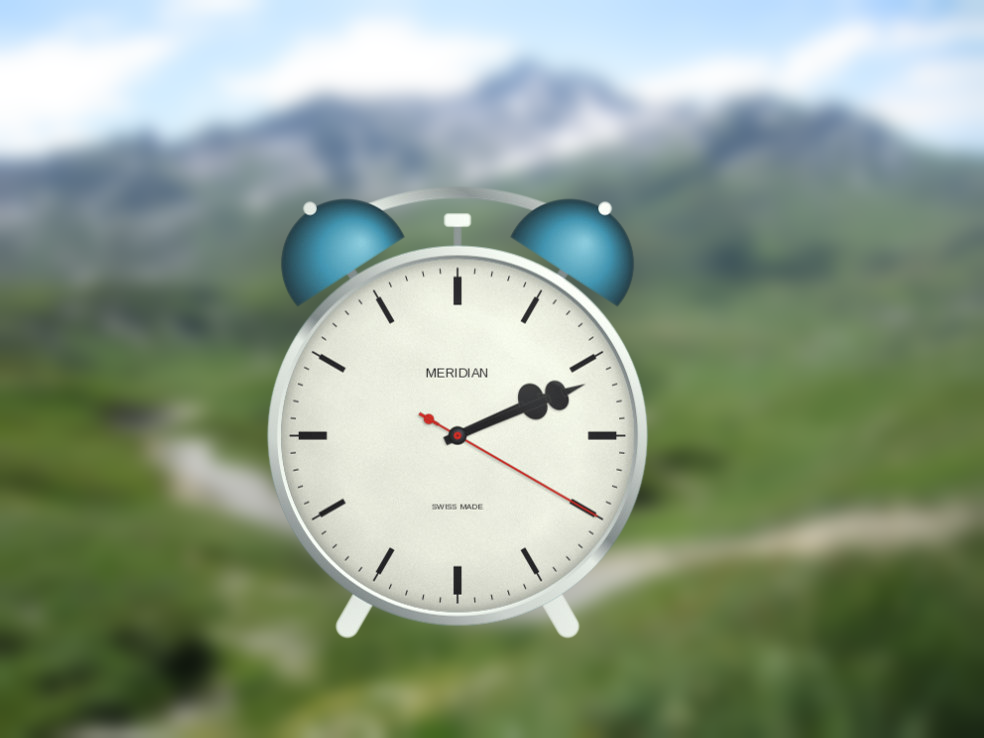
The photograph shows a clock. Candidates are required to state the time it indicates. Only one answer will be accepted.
2:11:20
